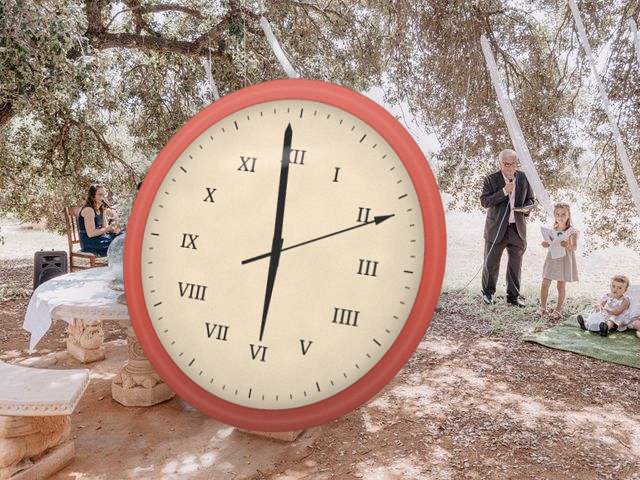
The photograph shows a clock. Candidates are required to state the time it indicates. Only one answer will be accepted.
5:59:11
